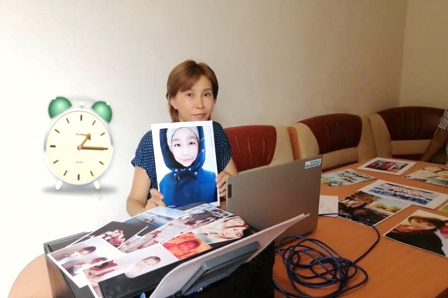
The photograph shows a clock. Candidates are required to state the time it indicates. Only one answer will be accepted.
1:15
